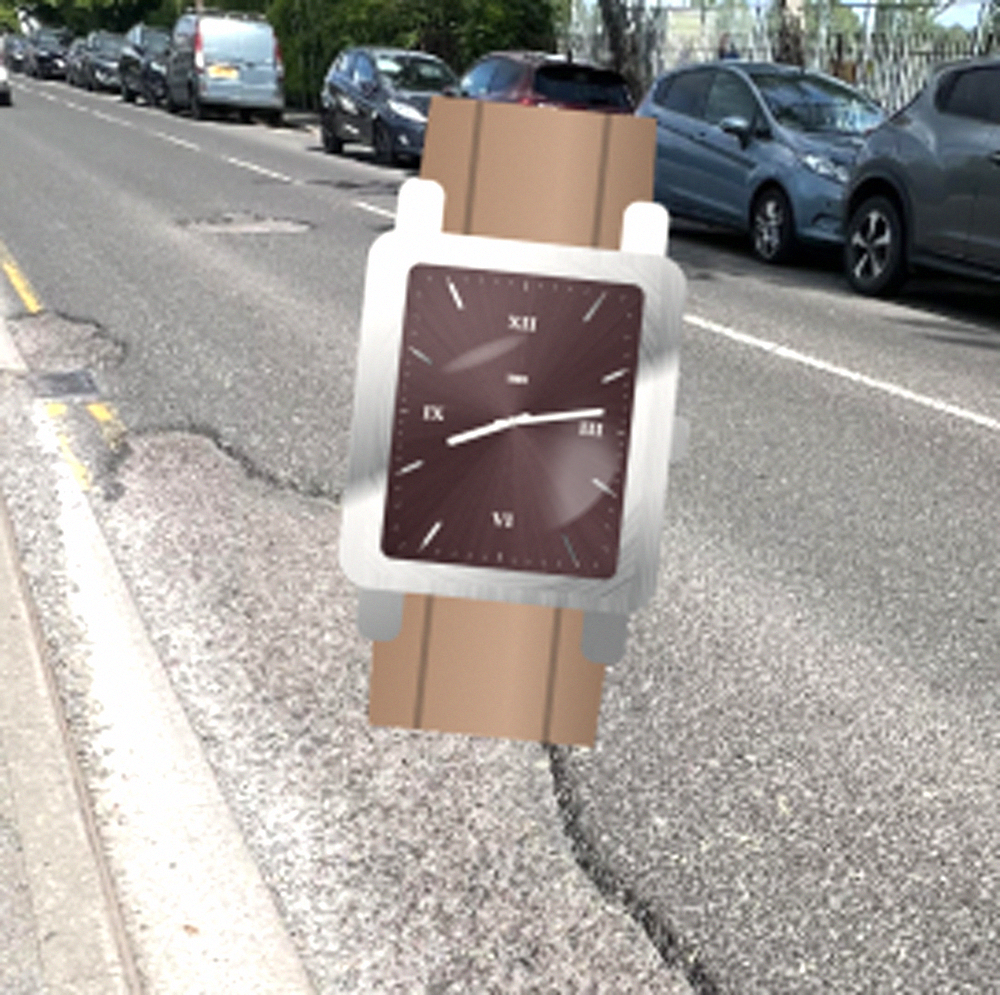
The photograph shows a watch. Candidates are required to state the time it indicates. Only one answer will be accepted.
8:13
